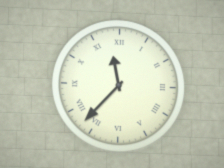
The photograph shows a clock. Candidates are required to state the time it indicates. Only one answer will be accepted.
11:37
